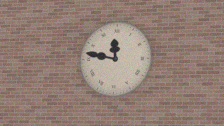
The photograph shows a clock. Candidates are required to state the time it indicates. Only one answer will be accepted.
11:47
